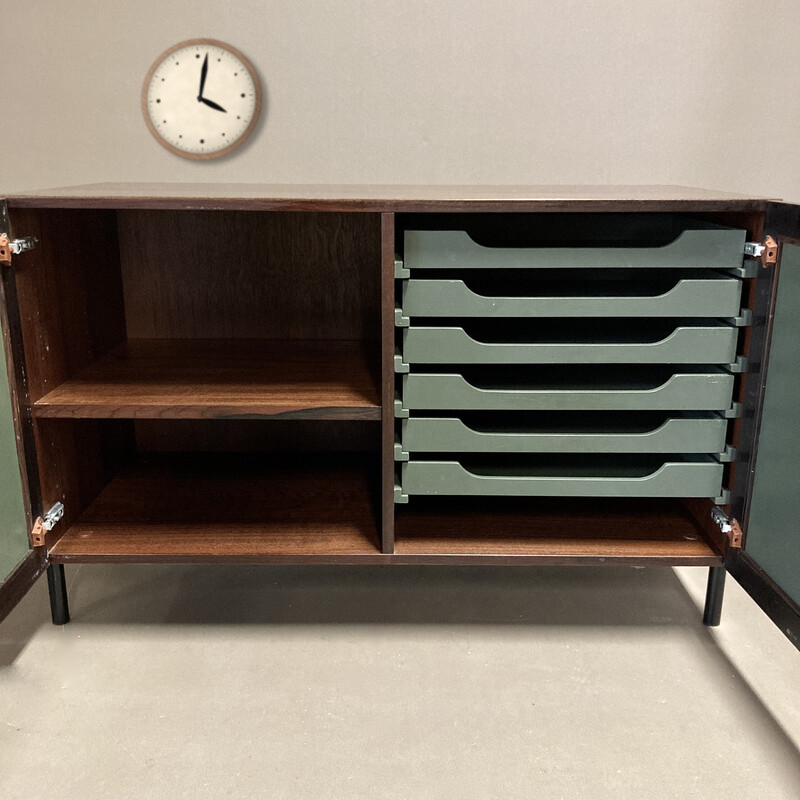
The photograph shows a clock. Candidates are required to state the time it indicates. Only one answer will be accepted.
4:02
